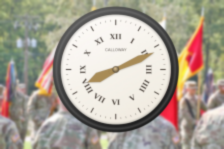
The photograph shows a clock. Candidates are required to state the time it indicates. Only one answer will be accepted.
8:11
